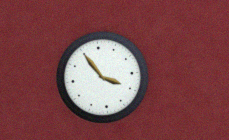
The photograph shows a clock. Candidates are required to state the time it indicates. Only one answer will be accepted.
3:55
